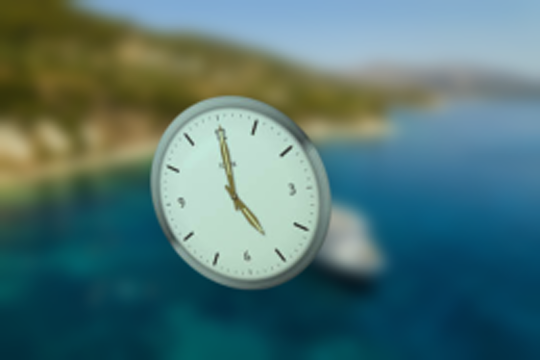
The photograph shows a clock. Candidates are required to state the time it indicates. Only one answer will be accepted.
5:00
